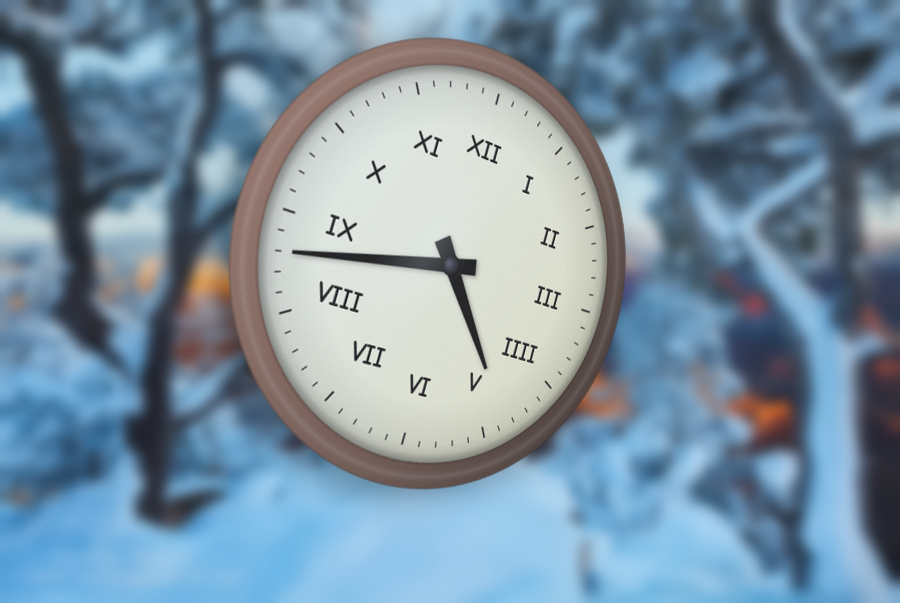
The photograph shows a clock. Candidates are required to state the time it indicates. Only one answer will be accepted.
4:43
